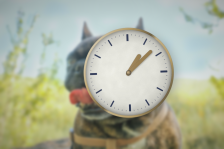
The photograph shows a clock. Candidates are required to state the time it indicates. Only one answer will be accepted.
1:08
